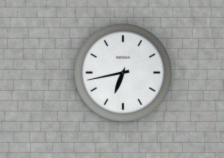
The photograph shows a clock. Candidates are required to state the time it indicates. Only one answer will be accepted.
6:43
